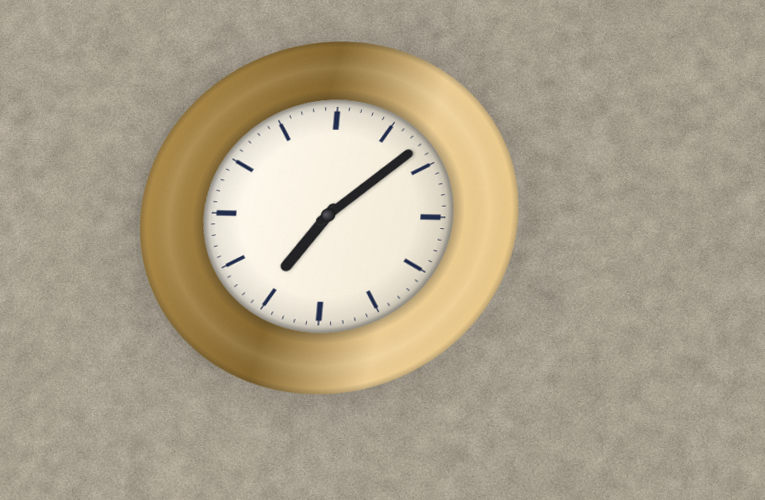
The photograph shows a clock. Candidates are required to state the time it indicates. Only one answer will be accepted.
7:08
